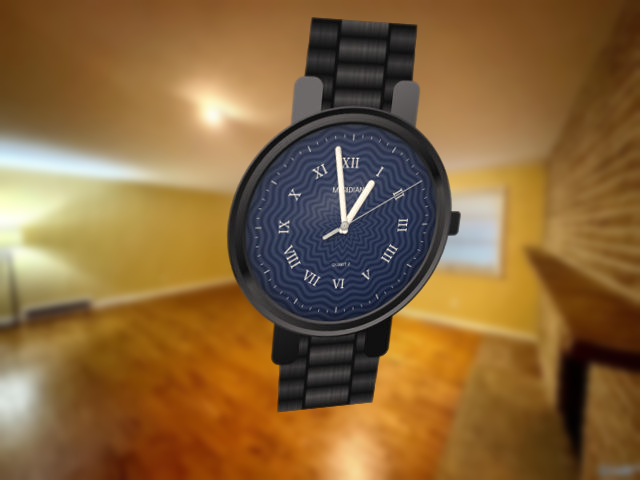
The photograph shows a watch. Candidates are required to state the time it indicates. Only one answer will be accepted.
12:58:10
